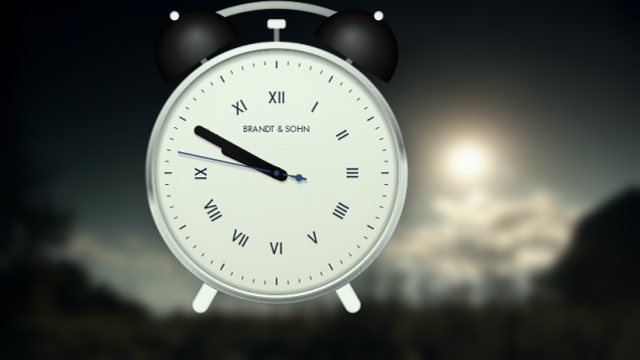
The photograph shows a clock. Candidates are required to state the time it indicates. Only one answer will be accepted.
9:49:47
